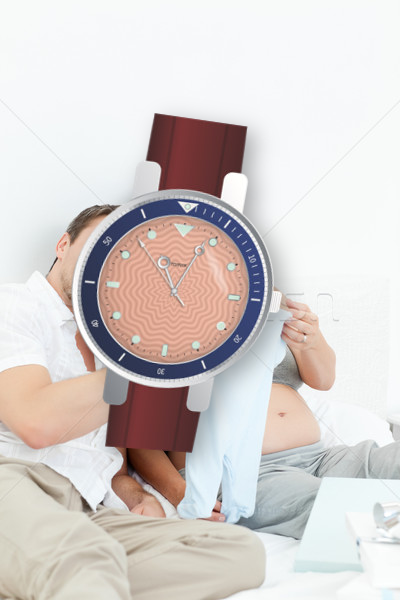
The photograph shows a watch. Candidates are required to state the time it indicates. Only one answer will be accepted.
11:03:53
